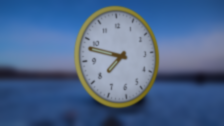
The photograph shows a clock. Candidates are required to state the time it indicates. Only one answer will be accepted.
7:48
